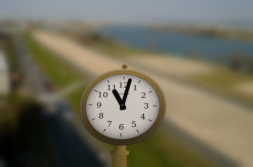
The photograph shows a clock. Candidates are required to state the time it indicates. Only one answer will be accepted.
11:02
